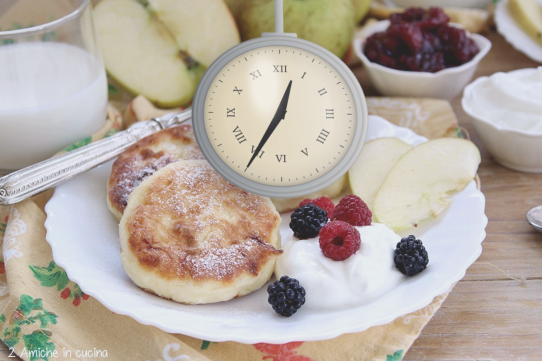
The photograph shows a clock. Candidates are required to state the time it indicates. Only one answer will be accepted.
12:35
